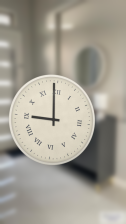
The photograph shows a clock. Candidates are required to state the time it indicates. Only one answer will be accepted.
8:59
